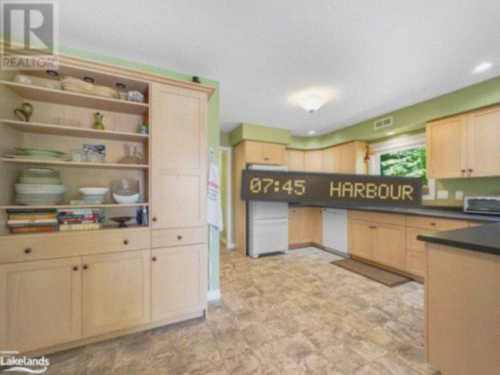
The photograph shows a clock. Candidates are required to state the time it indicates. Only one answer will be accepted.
7:45
